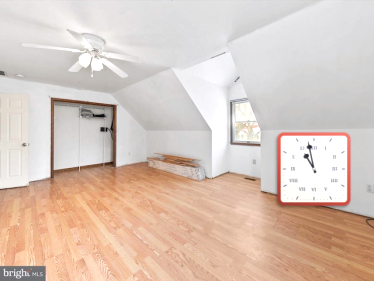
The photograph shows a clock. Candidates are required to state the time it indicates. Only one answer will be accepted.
10:58
